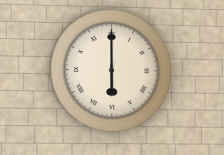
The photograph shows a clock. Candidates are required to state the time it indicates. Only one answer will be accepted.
6:00
